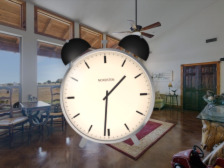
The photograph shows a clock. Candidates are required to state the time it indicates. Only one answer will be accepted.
1:31
